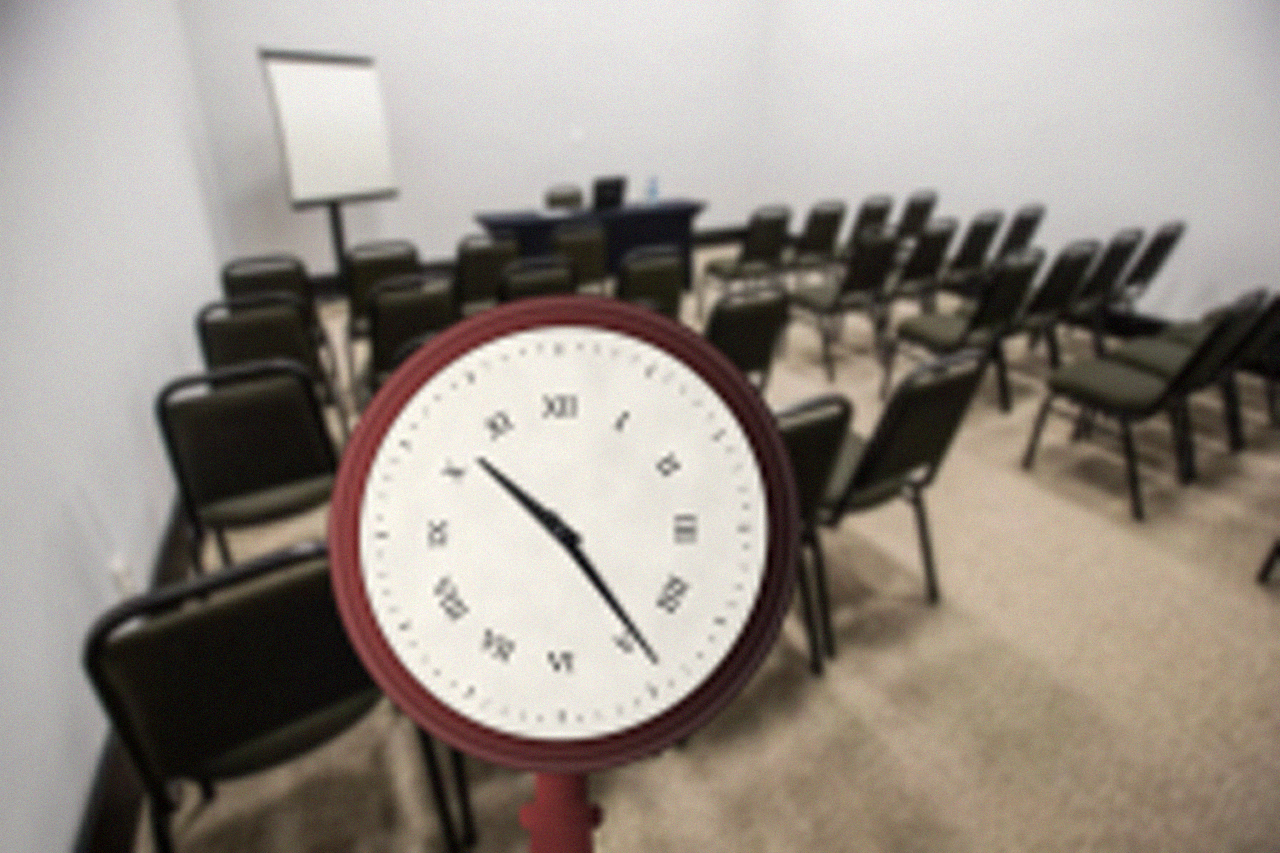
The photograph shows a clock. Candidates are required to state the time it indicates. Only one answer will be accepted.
10:24
